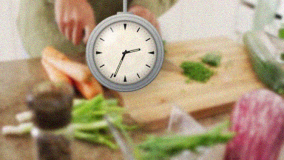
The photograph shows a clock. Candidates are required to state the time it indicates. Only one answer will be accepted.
2:34
